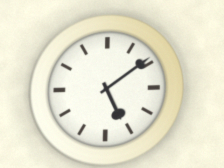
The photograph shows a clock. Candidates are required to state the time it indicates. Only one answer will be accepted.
5:09
